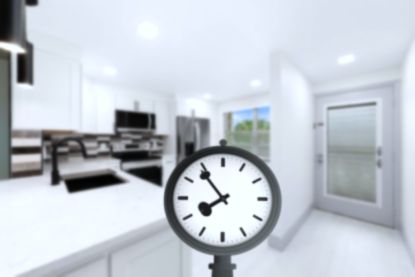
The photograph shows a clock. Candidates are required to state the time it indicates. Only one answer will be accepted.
7:54
